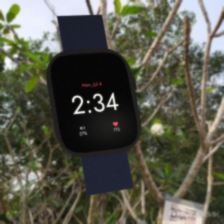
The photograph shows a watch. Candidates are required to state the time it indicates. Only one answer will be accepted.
2:34
